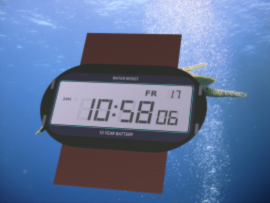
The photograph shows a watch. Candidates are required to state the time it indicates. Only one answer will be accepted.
10:58:06
